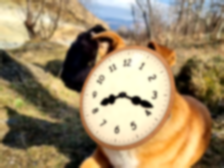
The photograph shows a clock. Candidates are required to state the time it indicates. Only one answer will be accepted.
8:18
